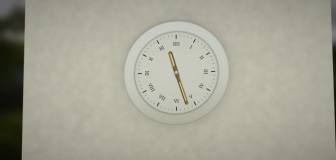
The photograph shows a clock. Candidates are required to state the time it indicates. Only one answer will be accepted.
11:27
